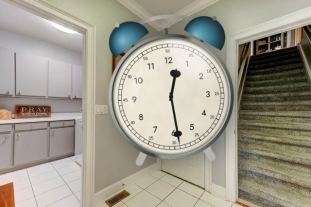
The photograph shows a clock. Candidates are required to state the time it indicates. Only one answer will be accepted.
12:29
